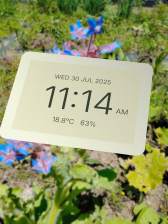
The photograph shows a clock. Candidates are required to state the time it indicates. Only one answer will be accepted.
11:14
